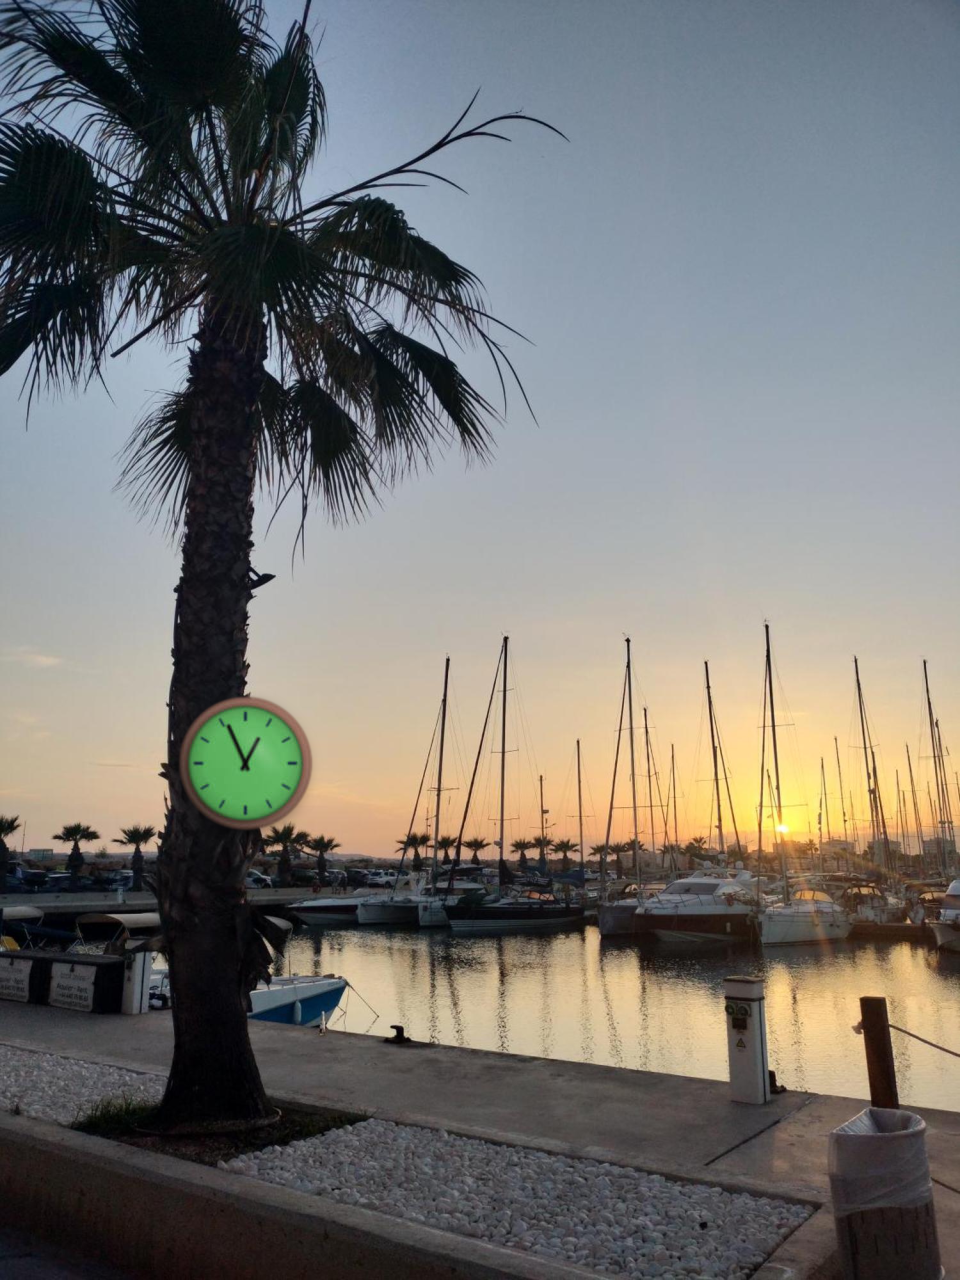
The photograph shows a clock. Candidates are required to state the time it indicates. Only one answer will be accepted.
12:56
